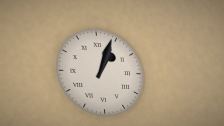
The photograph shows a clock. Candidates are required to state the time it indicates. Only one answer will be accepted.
1:04
